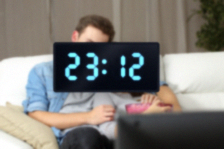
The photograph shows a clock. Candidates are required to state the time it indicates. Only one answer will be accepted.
23:12
